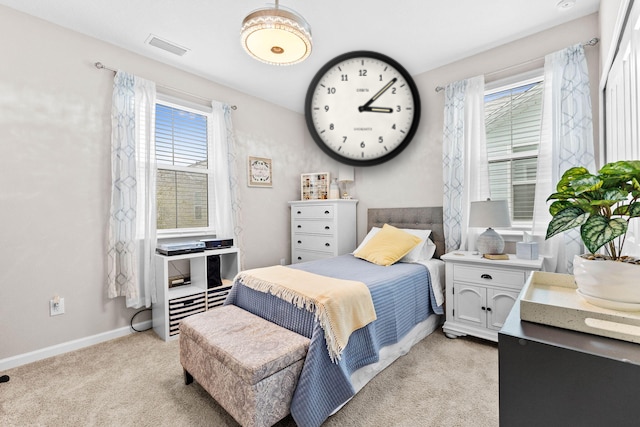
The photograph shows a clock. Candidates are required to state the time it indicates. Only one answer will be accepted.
3:08
